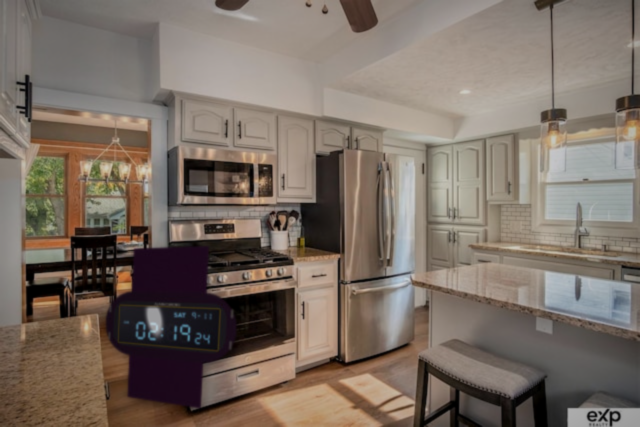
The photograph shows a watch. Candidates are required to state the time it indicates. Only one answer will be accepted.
2:19:24
